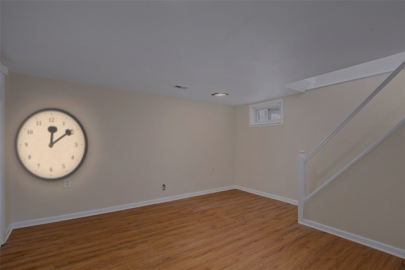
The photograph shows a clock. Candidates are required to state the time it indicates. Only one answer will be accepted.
12:09
